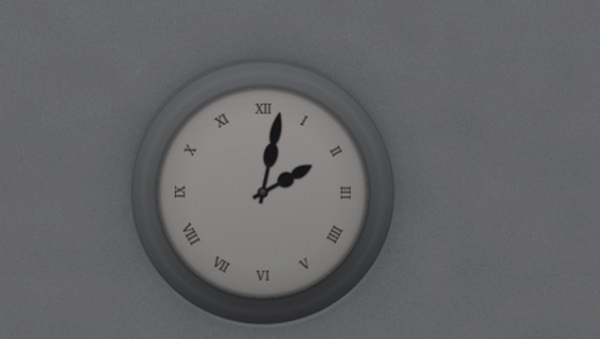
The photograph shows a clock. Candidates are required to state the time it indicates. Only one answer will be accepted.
2:02
